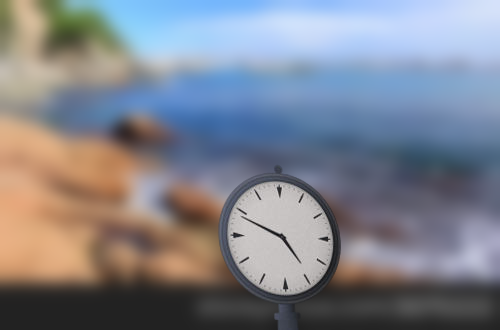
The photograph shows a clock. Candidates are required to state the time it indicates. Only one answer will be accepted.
4:49
